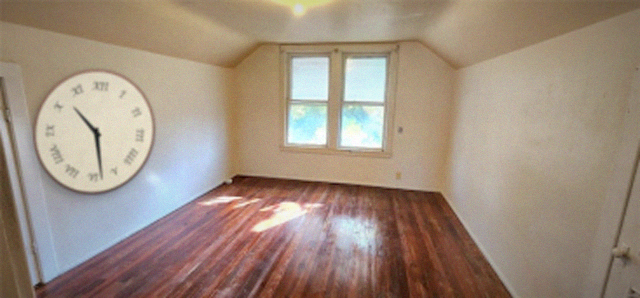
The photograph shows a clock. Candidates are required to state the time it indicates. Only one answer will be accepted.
10:28
